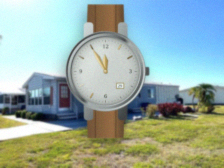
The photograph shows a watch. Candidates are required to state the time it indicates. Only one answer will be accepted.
11:55
